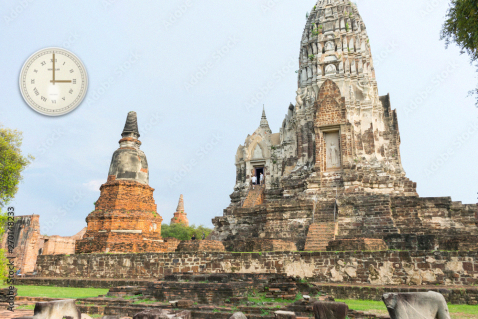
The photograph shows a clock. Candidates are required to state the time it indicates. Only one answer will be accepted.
3:00
